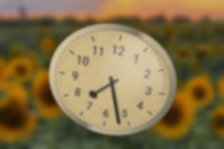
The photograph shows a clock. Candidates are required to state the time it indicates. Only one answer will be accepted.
7:27
